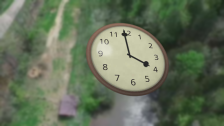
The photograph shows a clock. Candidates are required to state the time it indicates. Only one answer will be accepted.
3:59
